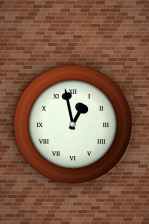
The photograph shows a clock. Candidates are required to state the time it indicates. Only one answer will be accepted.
12:58
